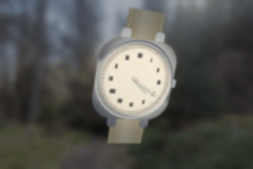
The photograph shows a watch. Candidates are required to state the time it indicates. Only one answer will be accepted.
4:20
